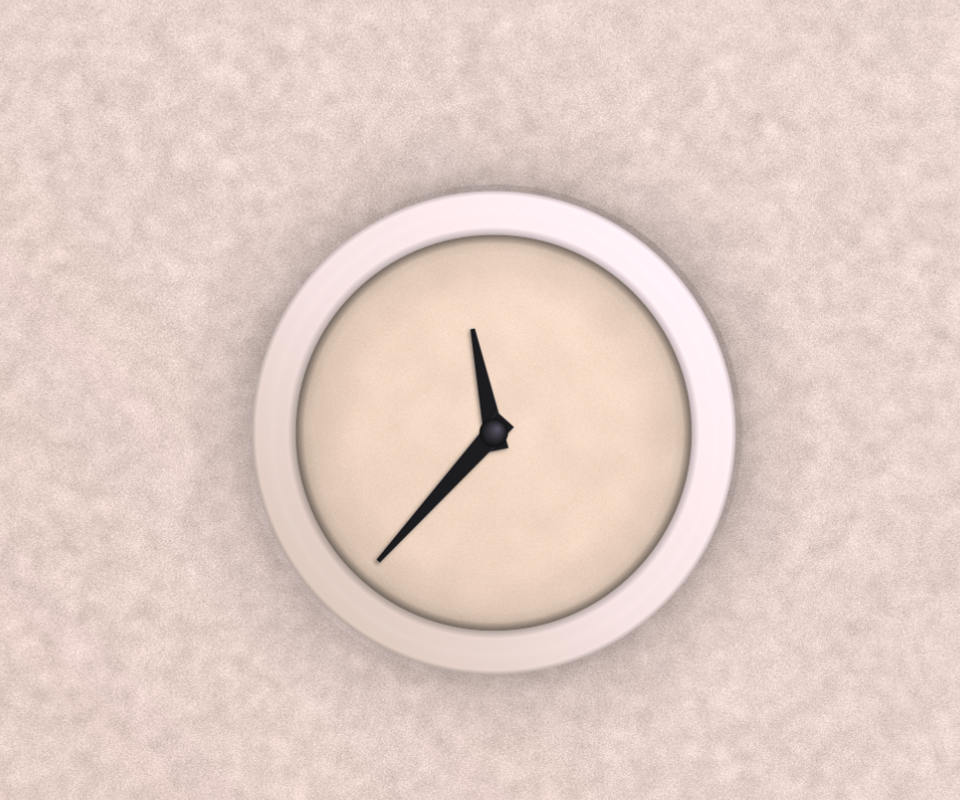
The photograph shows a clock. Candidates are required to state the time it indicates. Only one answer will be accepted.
11:37
